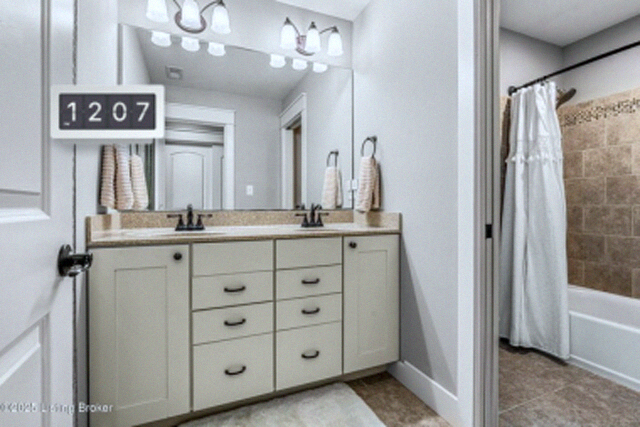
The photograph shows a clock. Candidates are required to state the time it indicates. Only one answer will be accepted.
12:07
